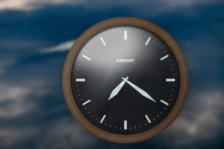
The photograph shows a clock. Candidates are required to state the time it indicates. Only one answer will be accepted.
7:21
